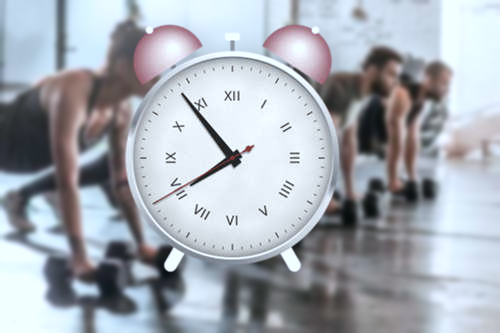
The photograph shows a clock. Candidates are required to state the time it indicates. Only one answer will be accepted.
7:53:40
